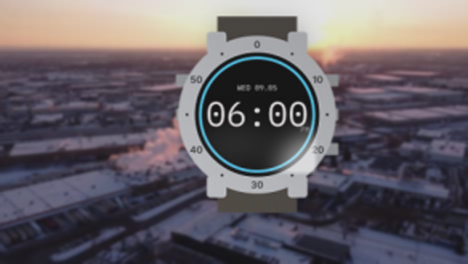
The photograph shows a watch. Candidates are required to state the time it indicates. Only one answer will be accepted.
6:00
